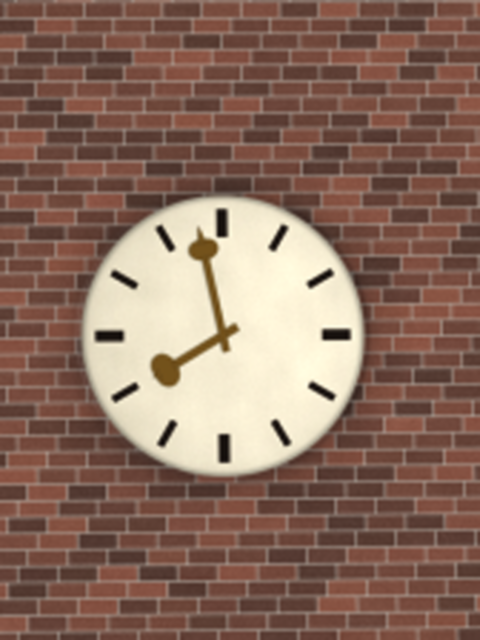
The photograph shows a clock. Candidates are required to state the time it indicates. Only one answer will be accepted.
7:58
